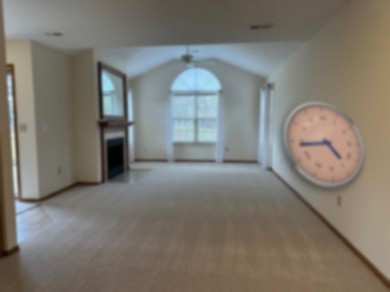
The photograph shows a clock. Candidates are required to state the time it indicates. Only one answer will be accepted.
4:44
